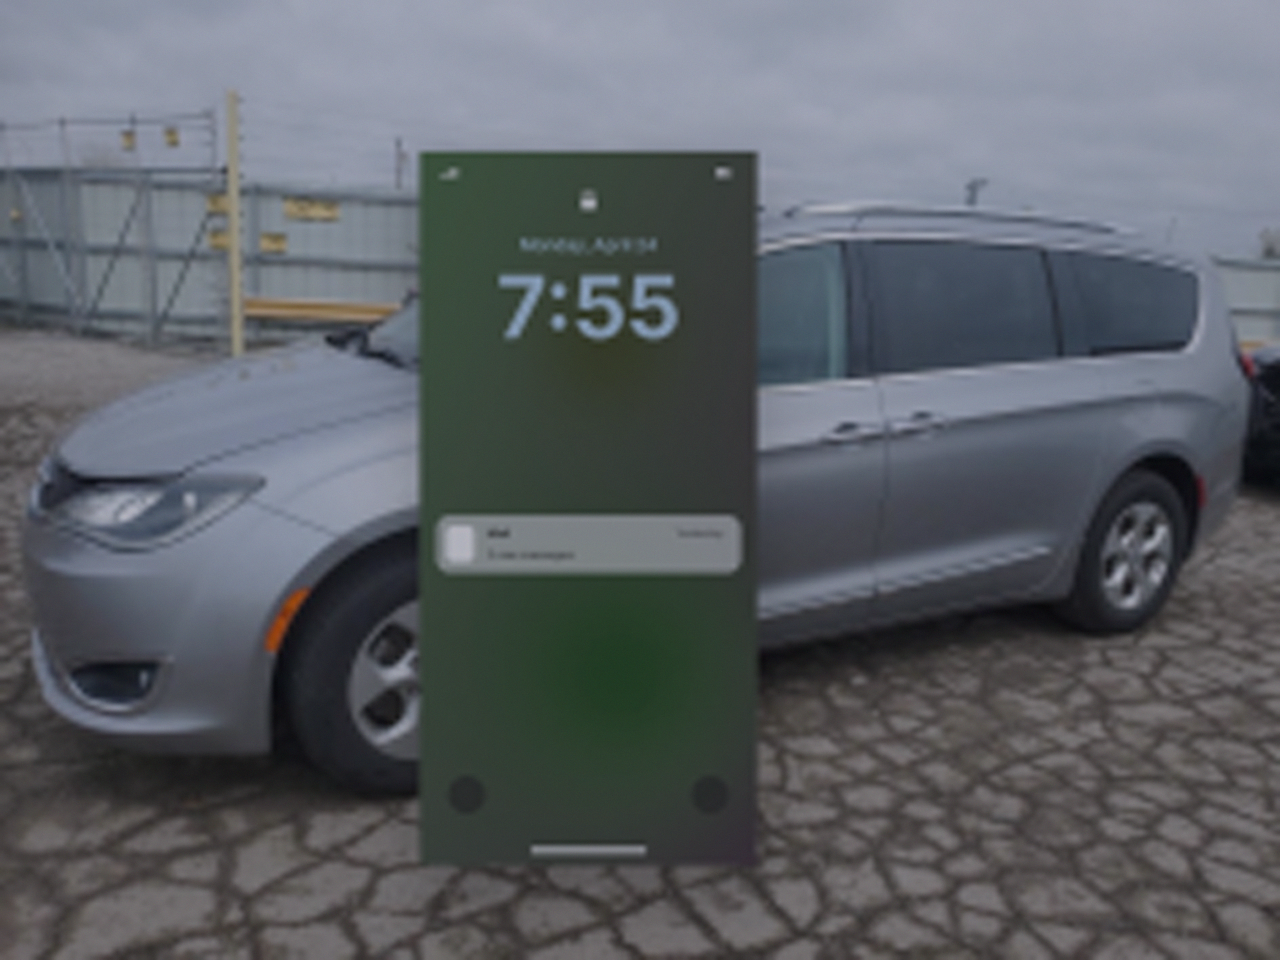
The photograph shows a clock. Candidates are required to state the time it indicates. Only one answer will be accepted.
7:55
